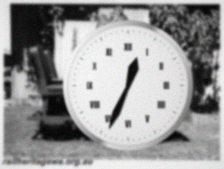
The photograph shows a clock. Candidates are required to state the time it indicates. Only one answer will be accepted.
12:34
